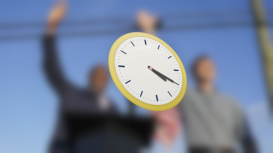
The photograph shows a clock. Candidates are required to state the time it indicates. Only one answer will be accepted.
4:20
